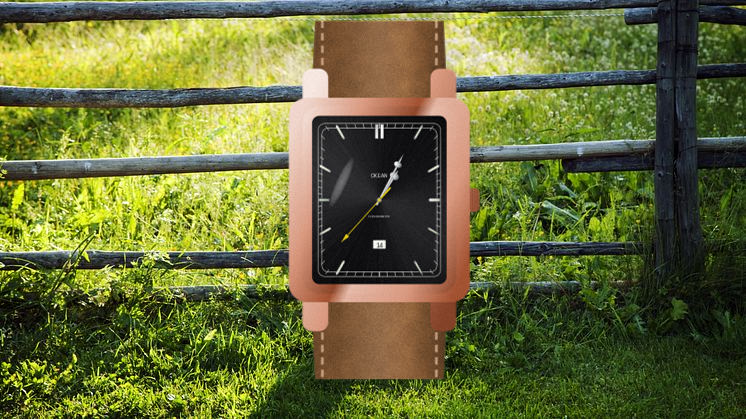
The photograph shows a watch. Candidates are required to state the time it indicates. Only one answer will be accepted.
1:04:37
